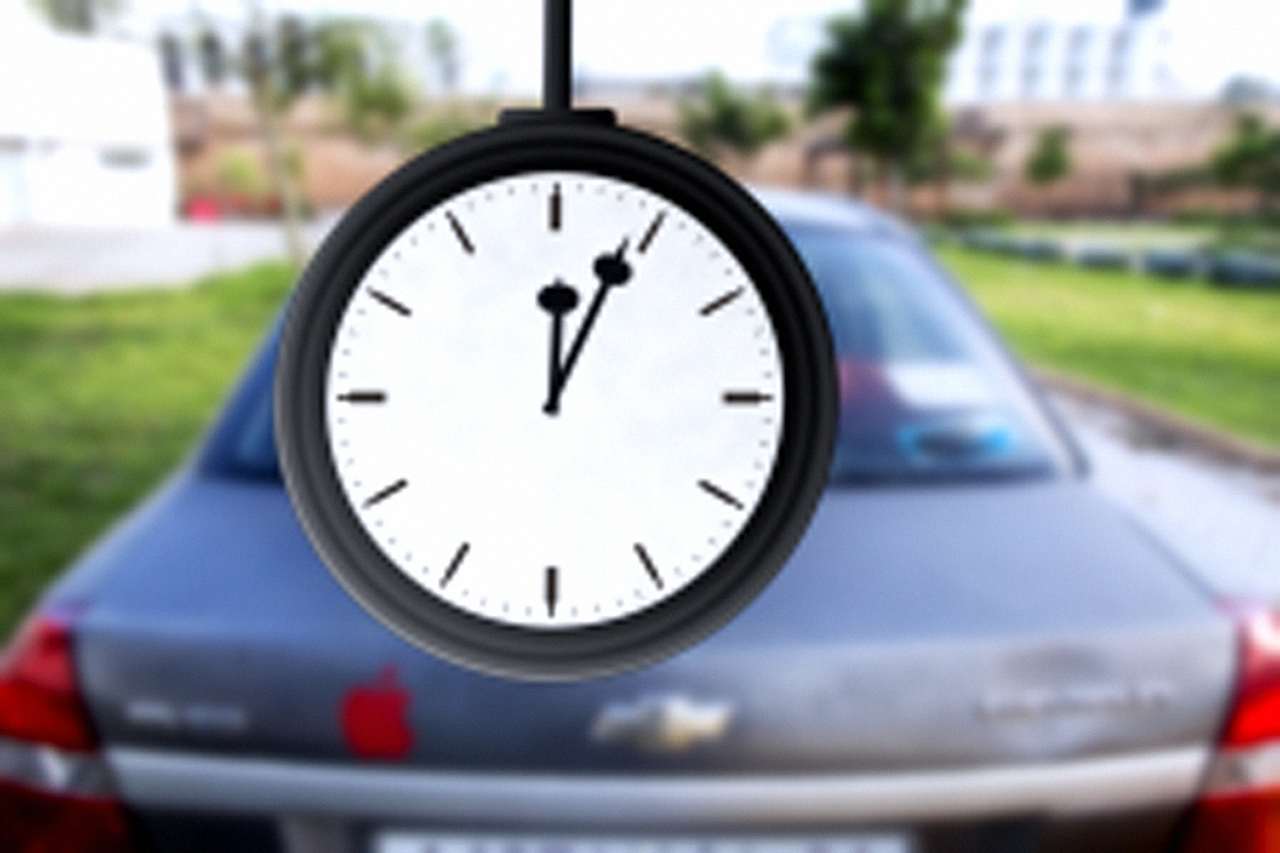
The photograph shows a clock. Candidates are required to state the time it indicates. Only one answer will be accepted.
12:04
